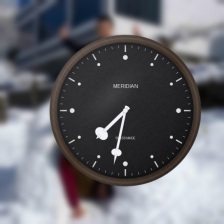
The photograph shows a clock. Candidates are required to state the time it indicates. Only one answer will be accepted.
7:32
